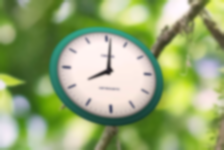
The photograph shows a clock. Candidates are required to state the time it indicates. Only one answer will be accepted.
8:01
